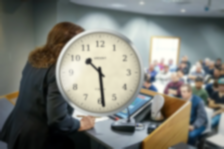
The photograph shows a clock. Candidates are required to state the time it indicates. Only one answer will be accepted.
10:29
